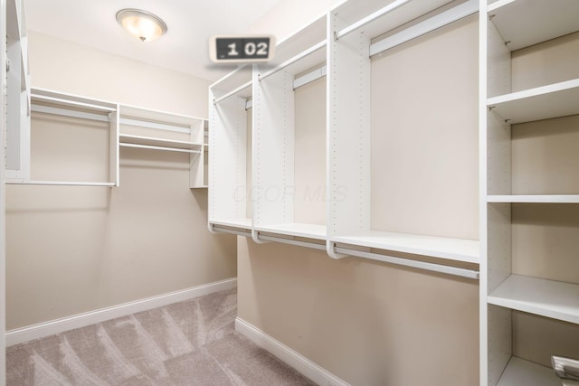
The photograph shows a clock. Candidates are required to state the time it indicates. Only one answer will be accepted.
1:02
